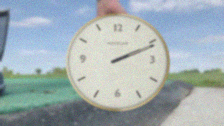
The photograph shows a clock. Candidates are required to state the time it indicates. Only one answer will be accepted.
2:11
